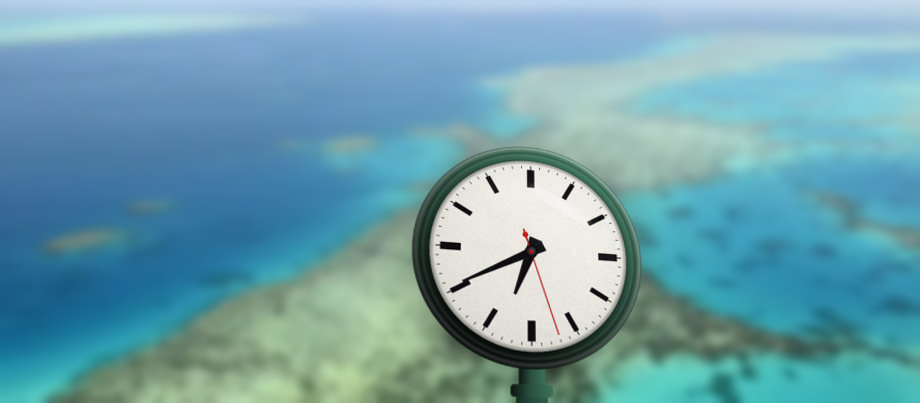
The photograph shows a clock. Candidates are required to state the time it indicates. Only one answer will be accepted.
6:40:27
